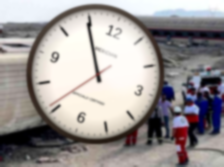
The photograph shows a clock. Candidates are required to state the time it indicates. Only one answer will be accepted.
10:54:36
